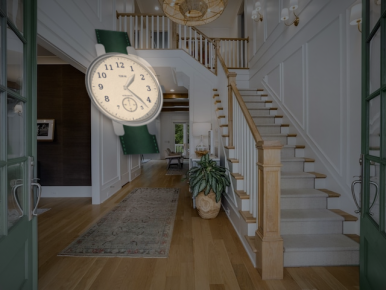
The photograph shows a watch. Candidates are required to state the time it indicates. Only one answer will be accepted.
1:23
